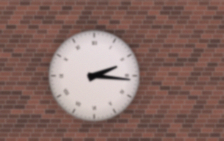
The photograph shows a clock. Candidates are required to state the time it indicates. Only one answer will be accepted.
2:16
